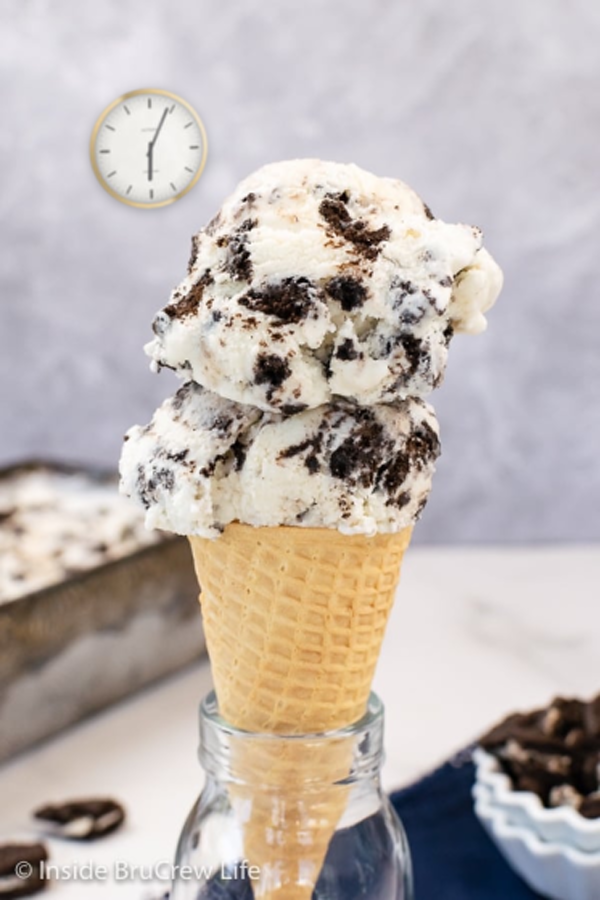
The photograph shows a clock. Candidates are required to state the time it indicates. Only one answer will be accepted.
6:04
